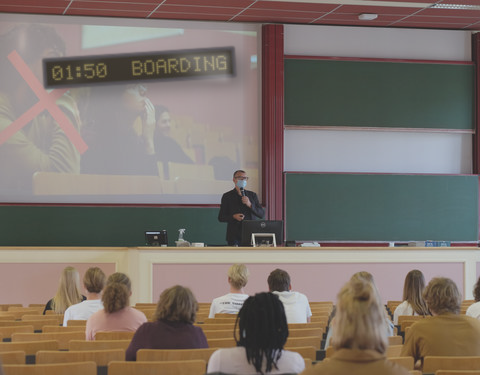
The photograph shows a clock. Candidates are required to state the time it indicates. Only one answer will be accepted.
1:50
